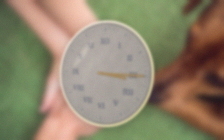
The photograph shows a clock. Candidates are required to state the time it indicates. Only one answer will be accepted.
3:15
